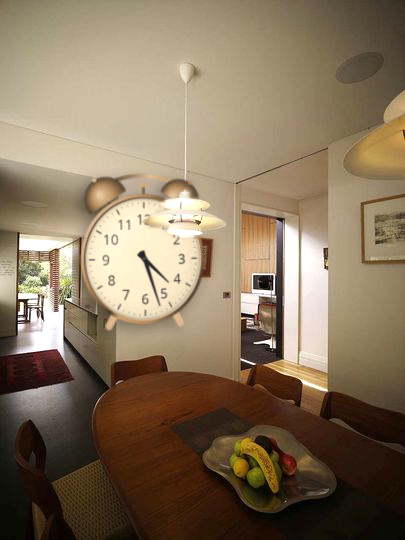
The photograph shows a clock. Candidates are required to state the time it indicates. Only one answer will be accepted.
4:27
